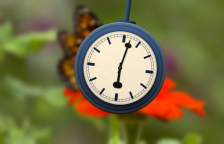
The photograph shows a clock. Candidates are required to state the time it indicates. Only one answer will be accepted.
6:02
